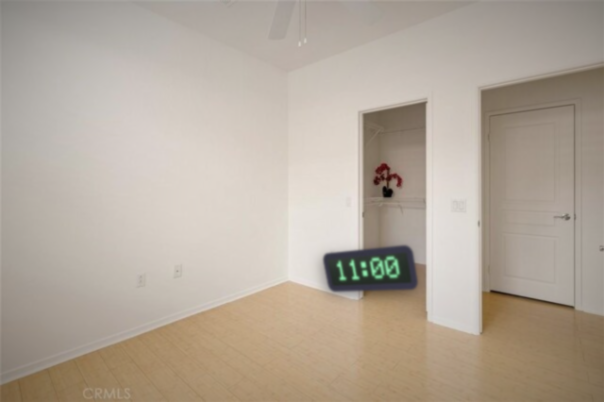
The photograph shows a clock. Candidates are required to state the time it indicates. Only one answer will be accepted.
11:00
